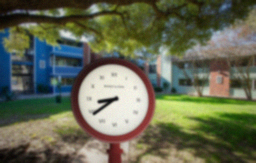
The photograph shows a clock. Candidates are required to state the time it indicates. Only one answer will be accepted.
8:39
